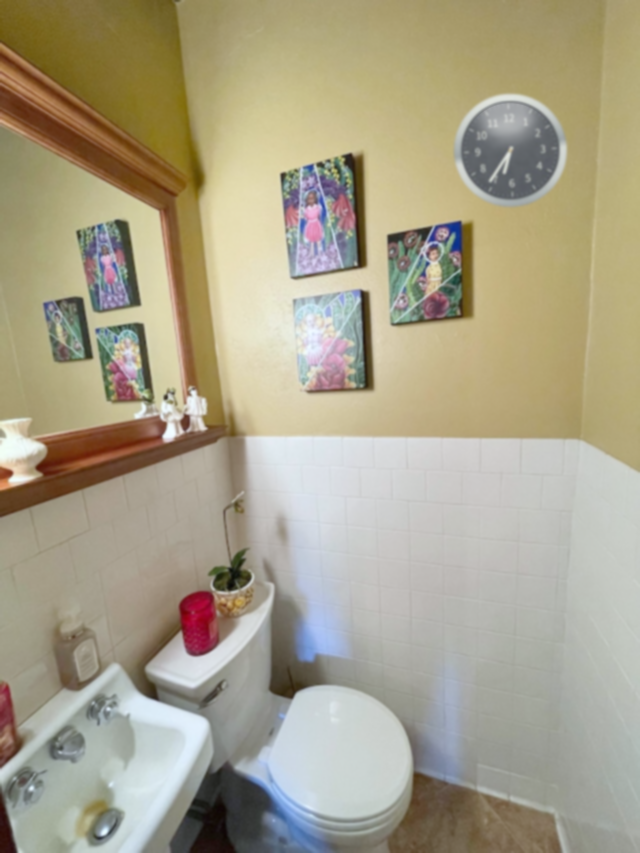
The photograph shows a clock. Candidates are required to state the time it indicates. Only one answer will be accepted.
6:36
